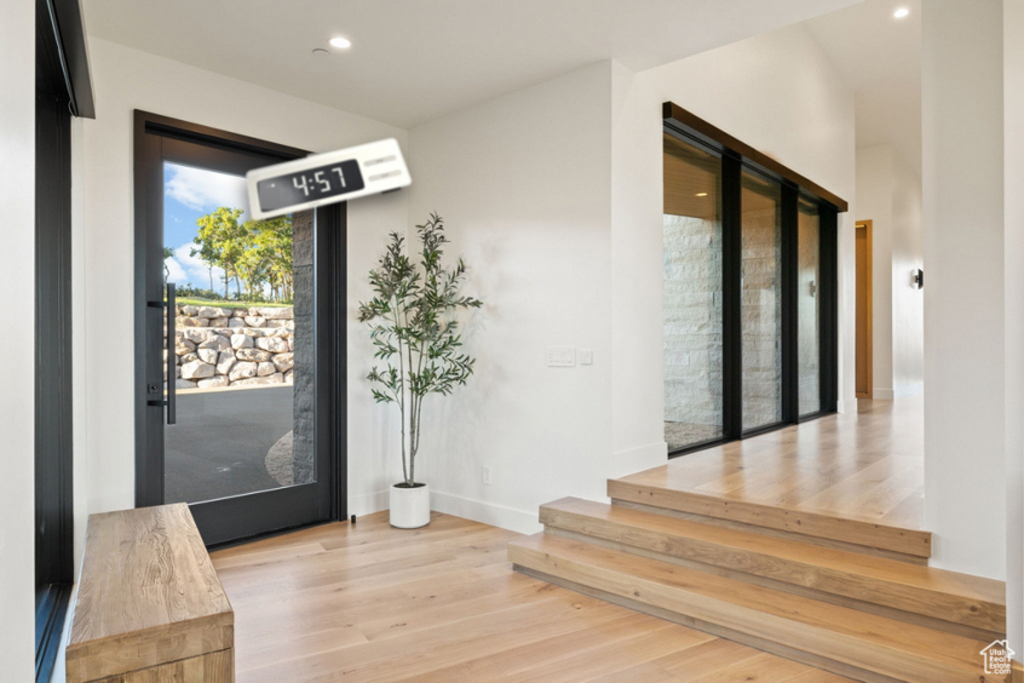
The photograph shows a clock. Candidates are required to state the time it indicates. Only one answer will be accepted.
4:57
